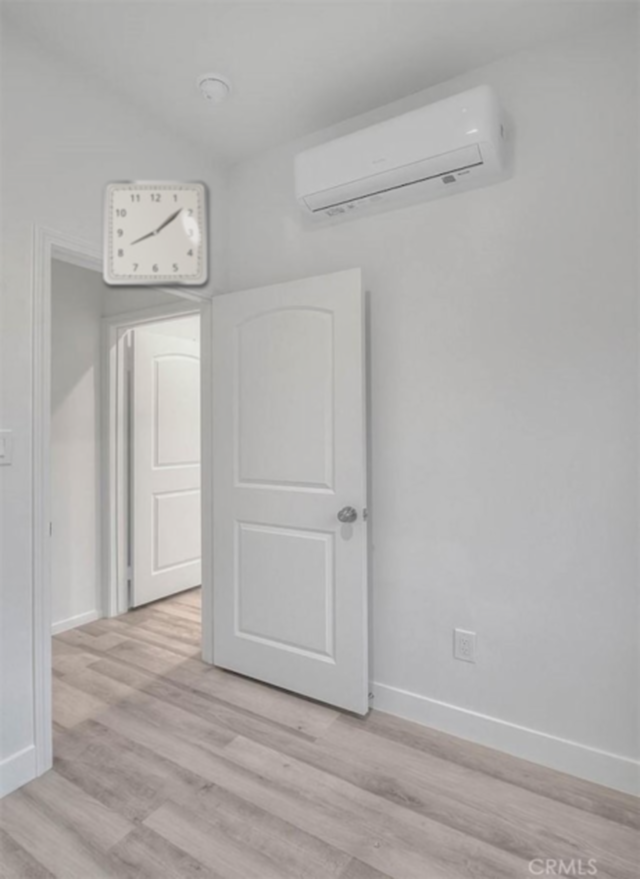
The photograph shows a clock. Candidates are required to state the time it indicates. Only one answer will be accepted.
8:08
